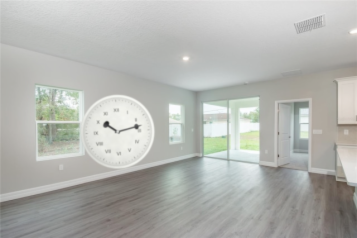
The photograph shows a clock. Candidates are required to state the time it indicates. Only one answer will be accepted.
10:13
